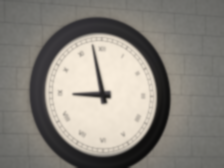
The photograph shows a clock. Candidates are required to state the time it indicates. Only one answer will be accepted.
8:58
